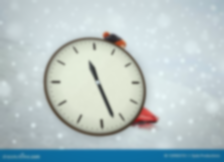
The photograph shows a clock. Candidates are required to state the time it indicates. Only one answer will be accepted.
11:27
